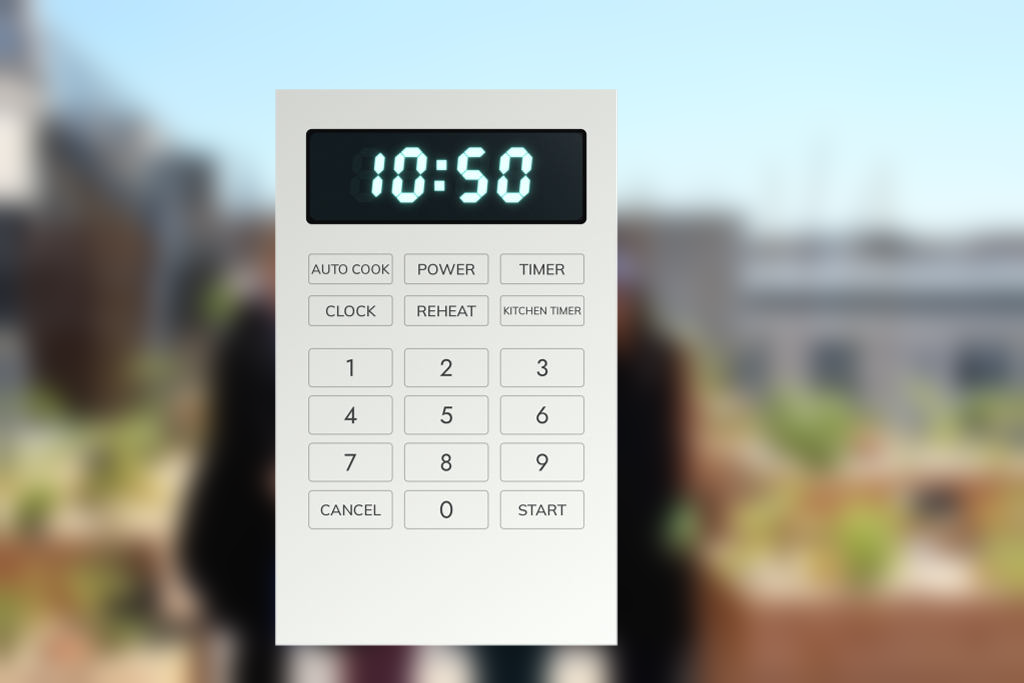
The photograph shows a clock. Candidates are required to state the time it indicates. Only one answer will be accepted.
10:50
